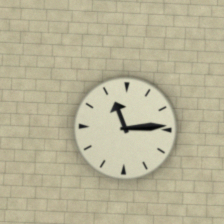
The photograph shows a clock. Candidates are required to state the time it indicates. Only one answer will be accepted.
11:14
